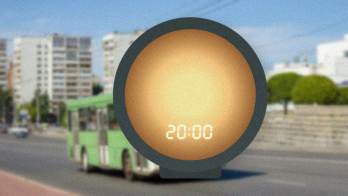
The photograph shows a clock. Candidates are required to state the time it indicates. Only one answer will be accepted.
20:00
